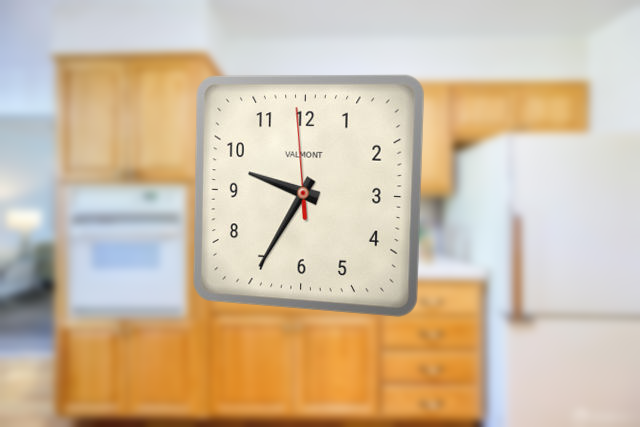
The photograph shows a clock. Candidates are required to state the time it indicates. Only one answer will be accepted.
9:34:59
